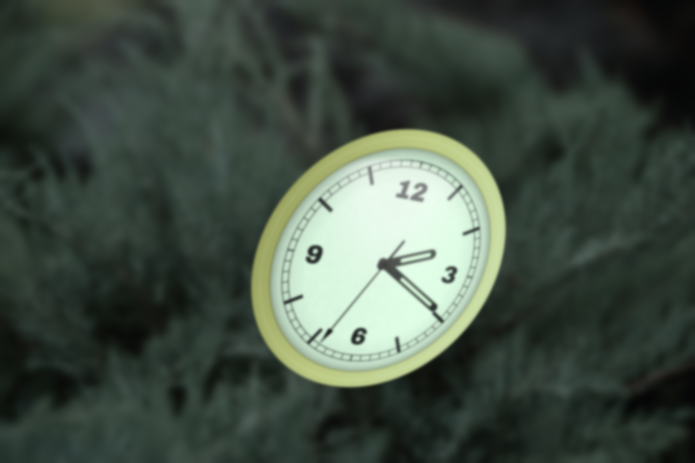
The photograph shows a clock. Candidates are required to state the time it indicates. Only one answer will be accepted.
2:19:34
